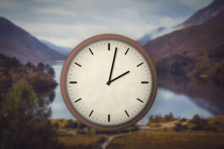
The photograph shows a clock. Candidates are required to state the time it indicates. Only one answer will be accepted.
2:02
